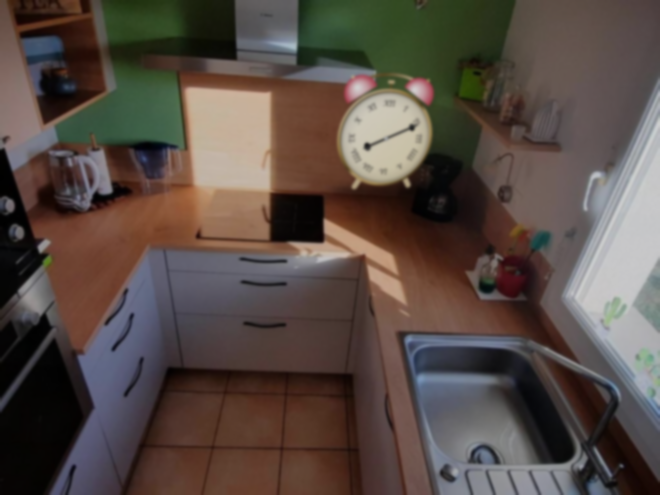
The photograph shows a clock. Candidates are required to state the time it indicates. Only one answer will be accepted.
8:11
